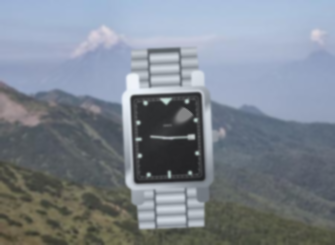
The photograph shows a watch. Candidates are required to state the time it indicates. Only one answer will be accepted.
9:15
